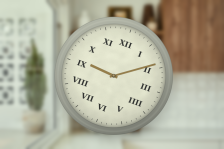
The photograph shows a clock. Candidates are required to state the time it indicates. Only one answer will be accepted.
9:09
